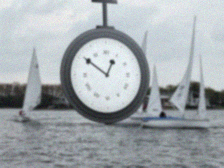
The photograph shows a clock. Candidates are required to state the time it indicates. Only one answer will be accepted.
12:51
